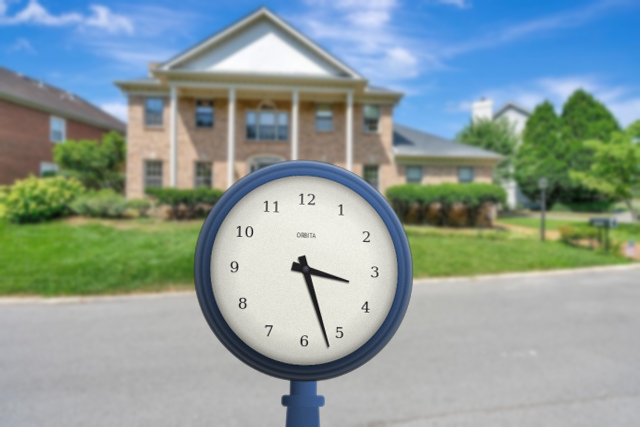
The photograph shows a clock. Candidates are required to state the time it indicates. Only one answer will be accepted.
3:27
